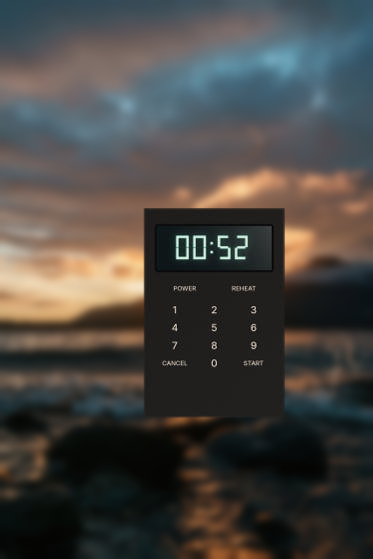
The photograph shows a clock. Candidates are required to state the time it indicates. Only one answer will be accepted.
0:52
